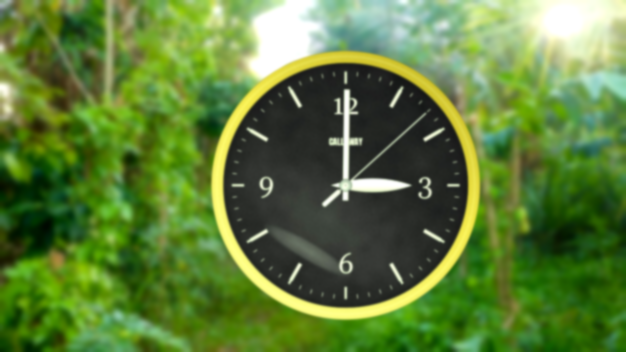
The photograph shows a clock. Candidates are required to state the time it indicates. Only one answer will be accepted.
3:00:08
